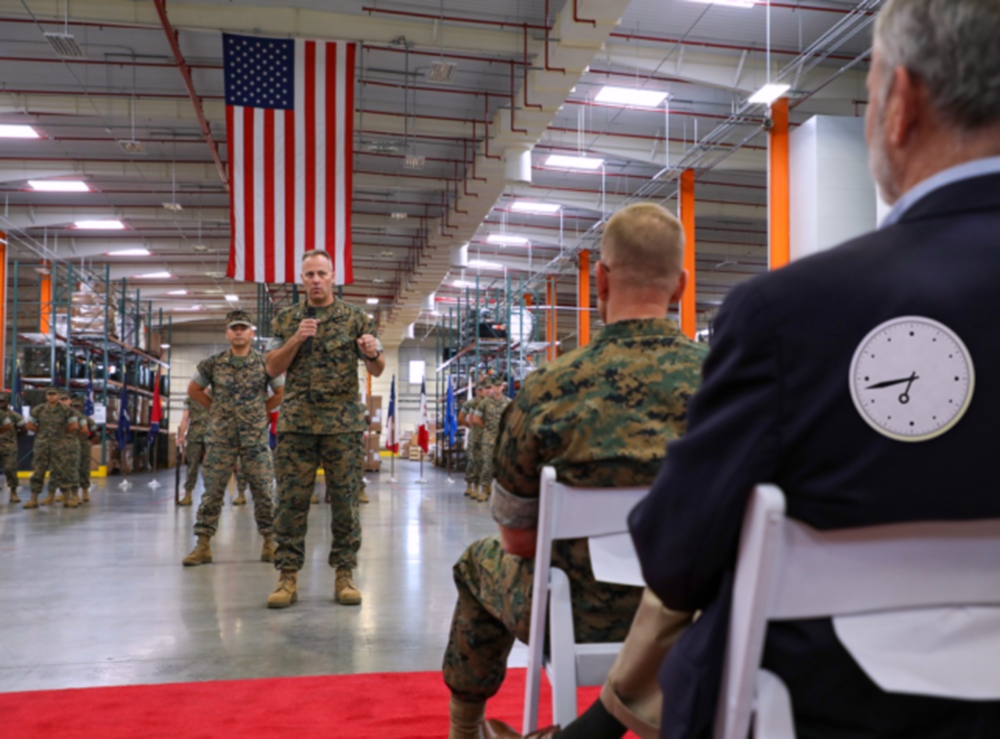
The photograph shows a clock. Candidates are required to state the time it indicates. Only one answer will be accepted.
6:43
